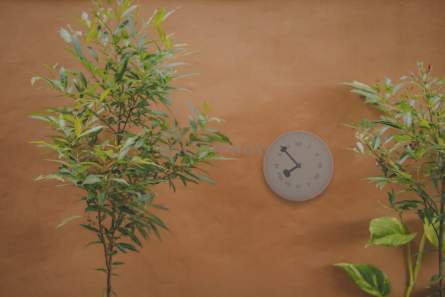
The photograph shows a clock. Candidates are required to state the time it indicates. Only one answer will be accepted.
7:53
